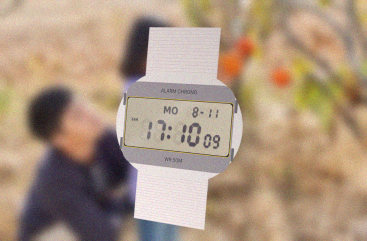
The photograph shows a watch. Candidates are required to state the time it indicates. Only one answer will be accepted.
17:10:09
